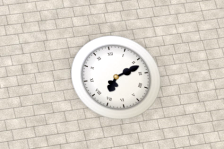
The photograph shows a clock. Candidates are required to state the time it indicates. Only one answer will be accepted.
7:12
